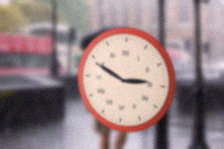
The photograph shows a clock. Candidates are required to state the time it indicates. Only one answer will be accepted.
2:49
